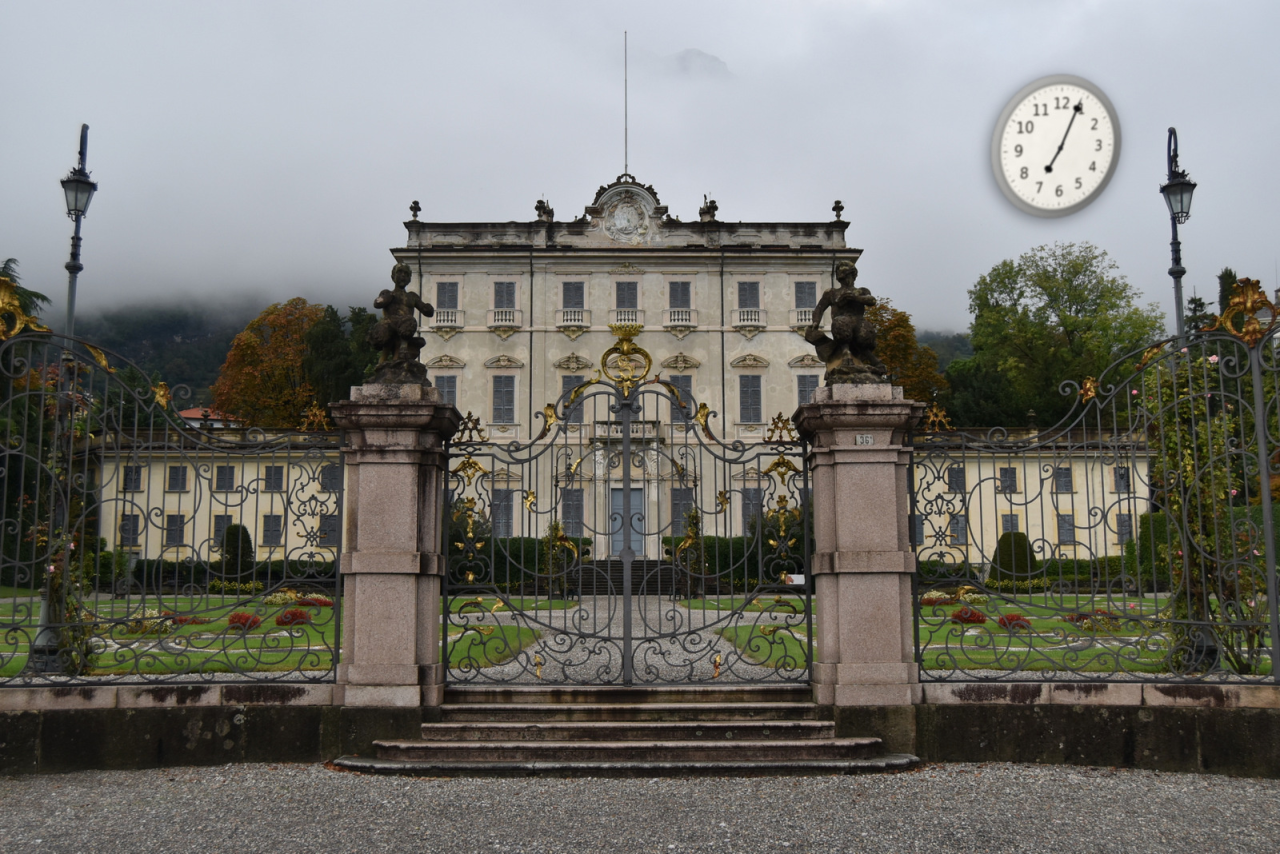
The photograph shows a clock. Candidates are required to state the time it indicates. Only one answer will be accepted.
7:04
